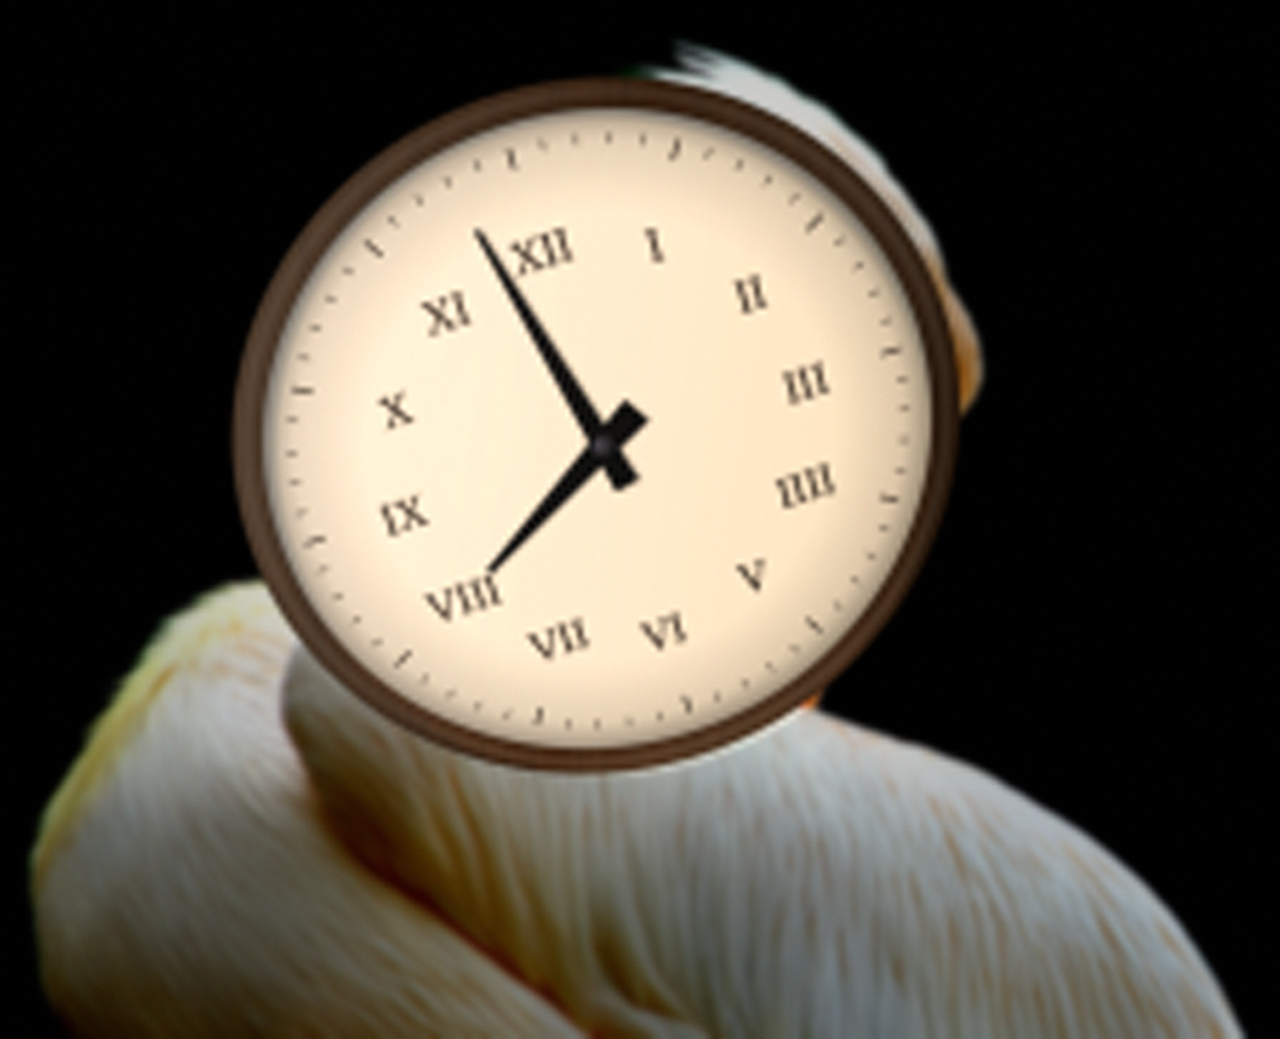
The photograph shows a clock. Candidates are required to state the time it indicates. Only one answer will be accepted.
7:58
